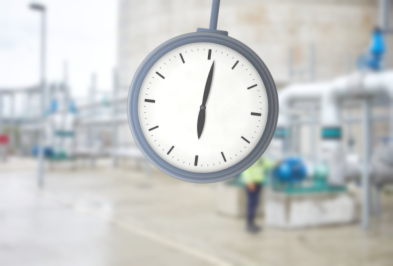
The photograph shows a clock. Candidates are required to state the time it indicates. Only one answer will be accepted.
6:01
